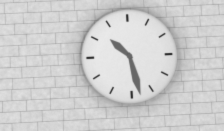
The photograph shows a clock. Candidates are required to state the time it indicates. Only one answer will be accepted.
10:28
